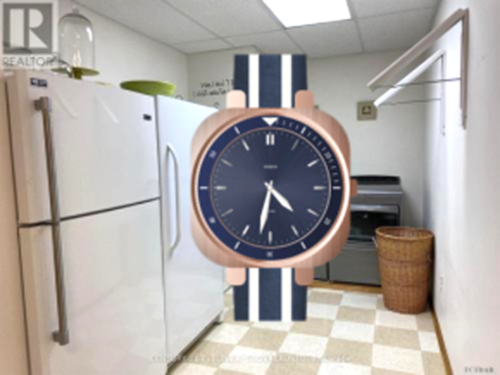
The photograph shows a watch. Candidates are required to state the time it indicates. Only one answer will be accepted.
4:32
